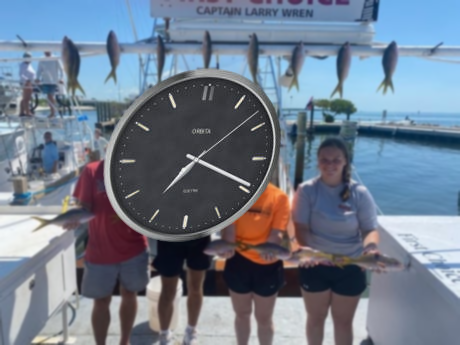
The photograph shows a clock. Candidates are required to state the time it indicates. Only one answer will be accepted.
7:19:08
